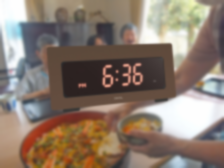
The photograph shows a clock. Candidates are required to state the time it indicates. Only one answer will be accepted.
6:36
